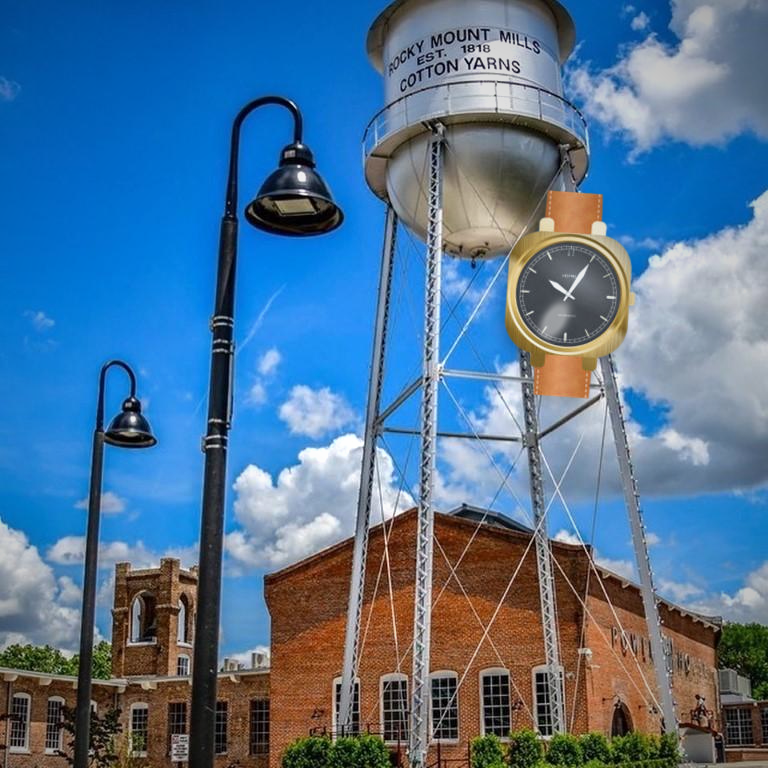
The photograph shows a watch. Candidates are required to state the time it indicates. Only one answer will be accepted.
10:05
